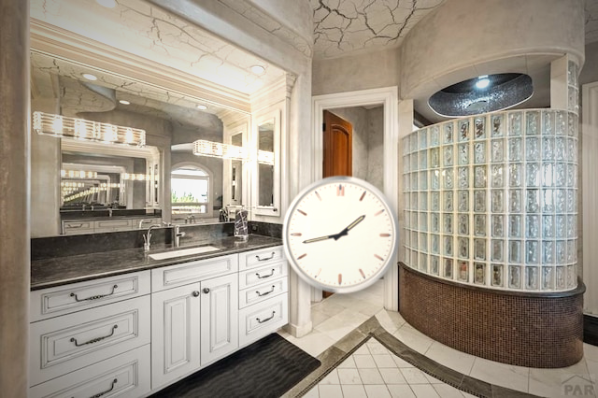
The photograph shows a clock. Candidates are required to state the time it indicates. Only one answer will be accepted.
1:43
